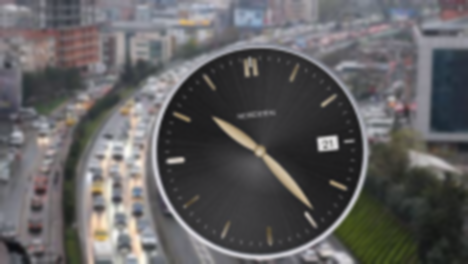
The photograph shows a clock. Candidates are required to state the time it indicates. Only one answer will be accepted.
10:24
